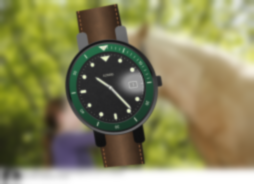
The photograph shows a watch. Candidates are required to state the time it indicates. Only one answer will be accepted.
10:24
